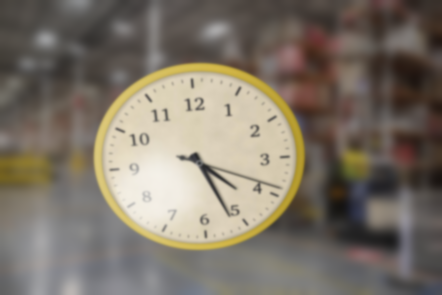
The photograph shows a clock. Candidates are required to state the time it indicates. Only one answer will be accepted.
4:26:19
